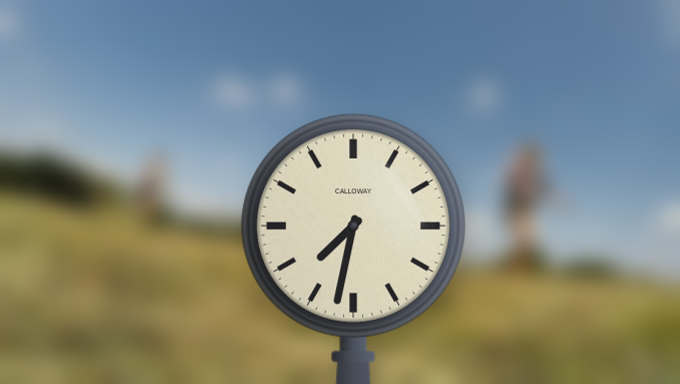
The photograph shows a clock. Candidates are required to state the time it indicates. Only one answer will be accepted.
7:32
